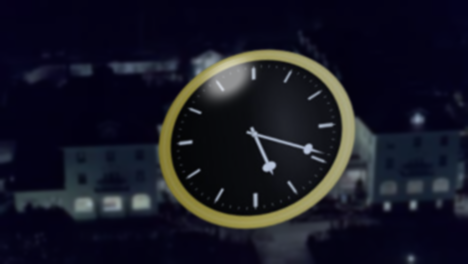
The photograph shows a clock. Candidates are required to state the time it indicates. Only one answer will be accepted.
5:19
